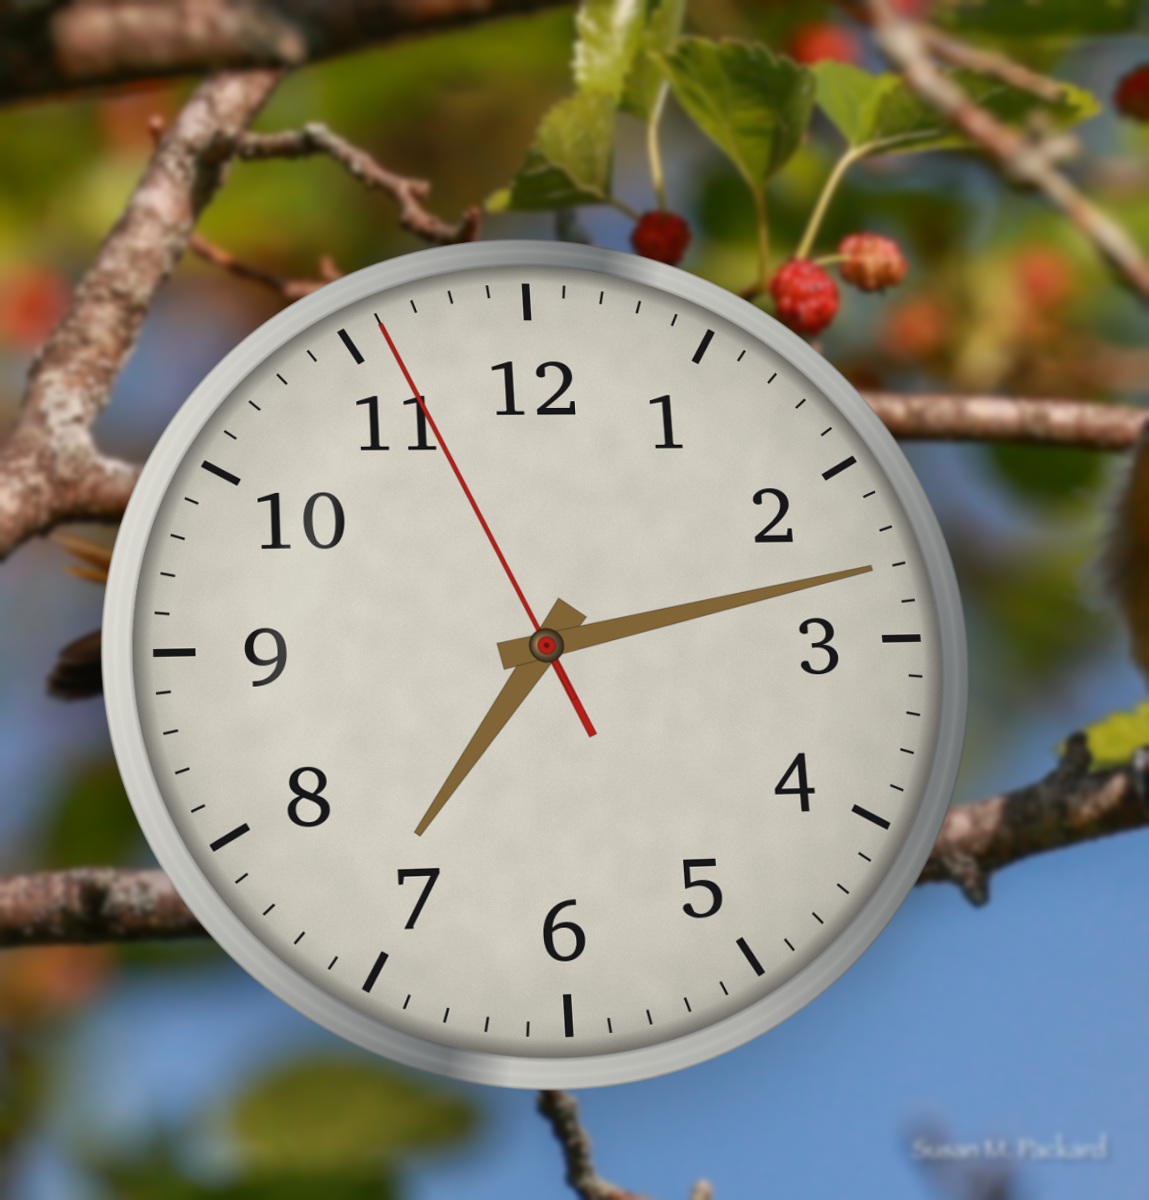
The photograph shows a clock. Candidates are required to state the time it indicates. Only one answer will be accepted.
7:12:56
